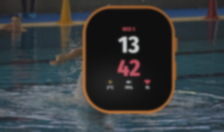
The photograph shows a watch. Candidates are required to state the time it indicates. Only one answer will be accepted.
13:42
